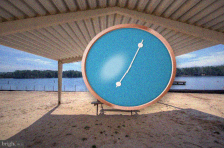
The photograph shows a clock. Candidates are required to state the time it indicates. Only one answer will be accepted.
7:04
